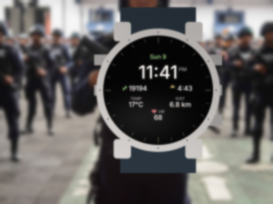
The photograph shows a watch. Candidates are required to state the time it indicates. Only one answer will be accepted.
11:41
